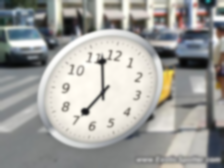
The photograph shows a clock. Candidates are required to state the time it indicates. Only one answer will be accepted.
6:57
